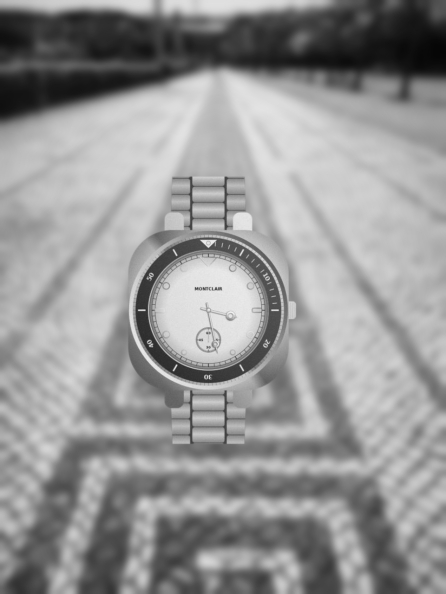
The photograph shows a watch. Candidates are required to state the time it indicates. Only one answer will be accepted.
3:28
